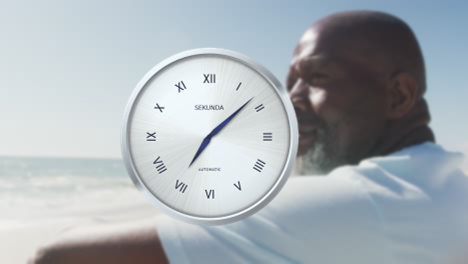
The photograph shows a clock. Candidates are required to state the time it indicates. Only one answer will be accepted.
7:08
